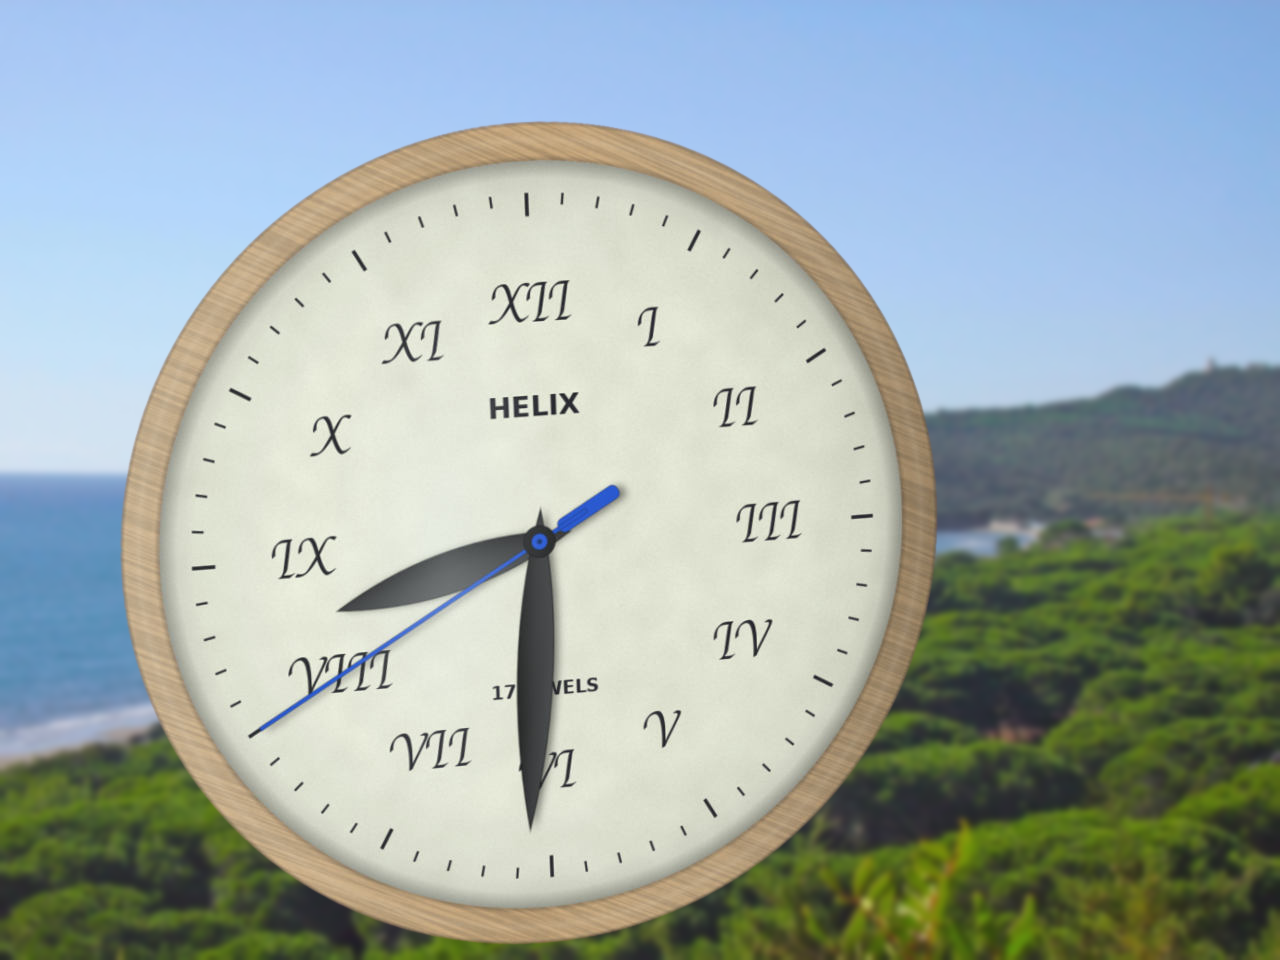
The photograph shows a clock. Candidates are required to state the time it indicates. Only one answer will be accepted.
8:30:40
